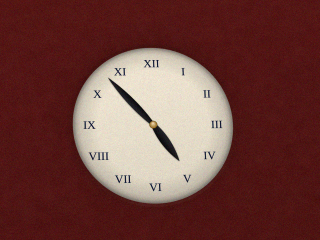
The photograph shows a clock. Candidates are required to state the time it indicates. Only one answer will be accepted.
4:53
